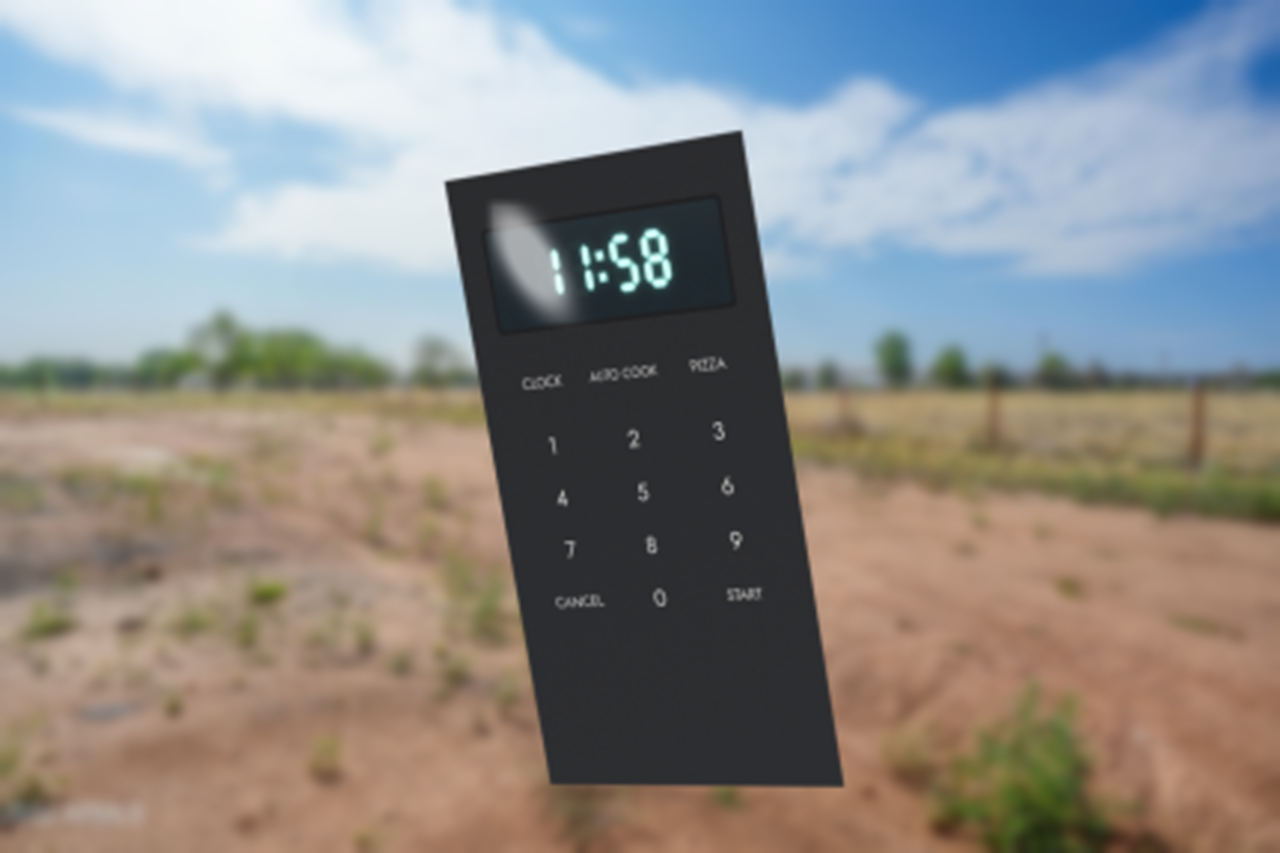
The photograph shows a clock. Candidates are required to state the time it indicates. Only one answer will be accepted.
11:58
